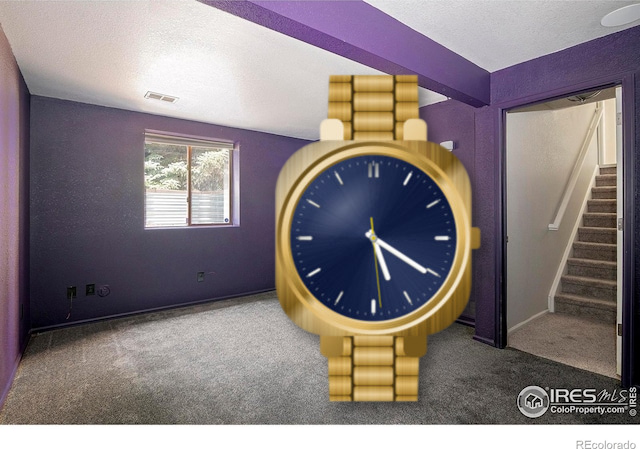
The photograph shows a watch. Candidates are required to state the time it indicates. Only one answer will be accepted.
5:20:29
